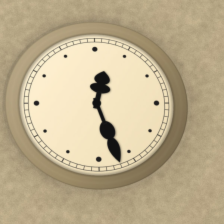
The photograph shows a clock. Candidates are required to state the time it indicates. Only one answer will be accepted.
12:27
